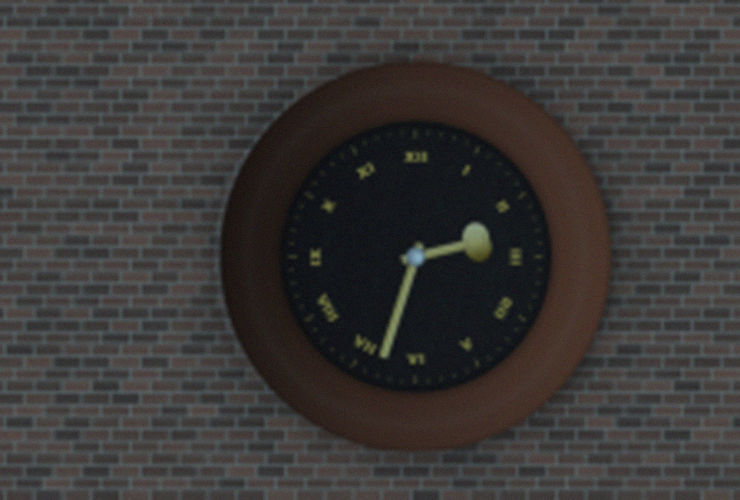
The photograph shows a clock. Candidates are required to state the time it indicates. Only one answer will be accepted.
2:33
